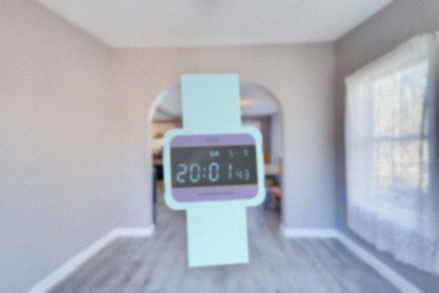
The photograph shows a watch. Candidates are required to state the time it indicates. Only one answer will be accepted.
20:01
